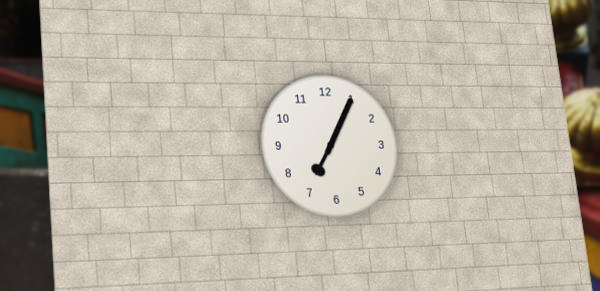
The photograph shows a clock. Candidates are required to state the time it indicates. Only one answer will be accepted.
7:05
